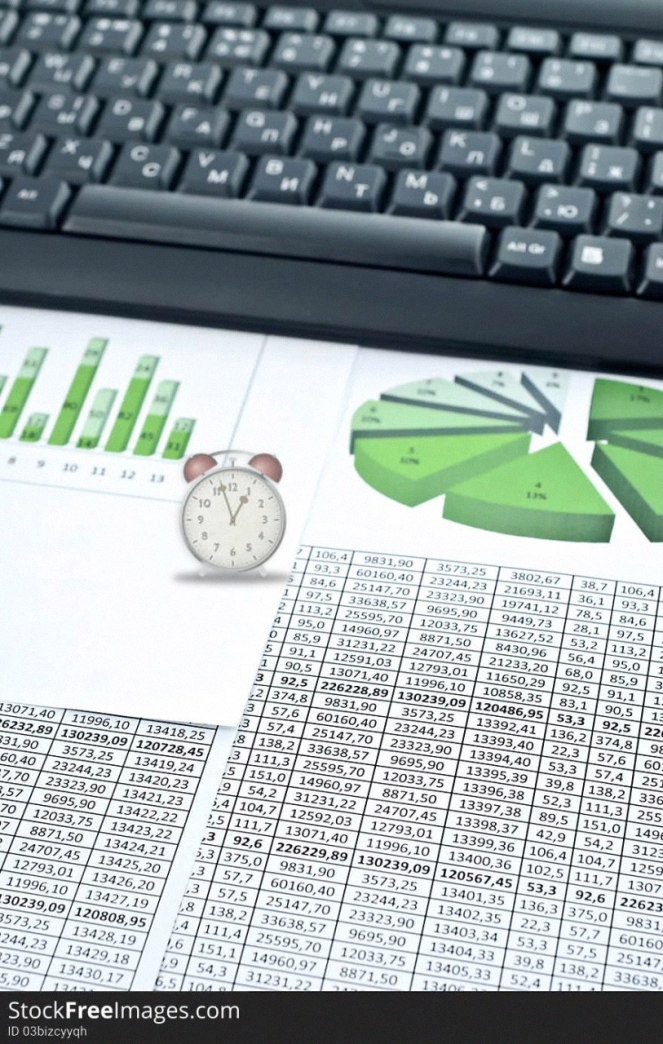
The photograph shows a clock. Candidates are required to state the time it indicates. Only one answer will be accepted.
12:57
